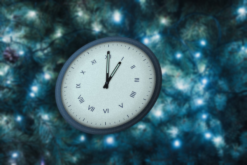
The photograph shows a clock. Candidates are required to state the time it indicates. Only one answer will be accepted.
1:00
